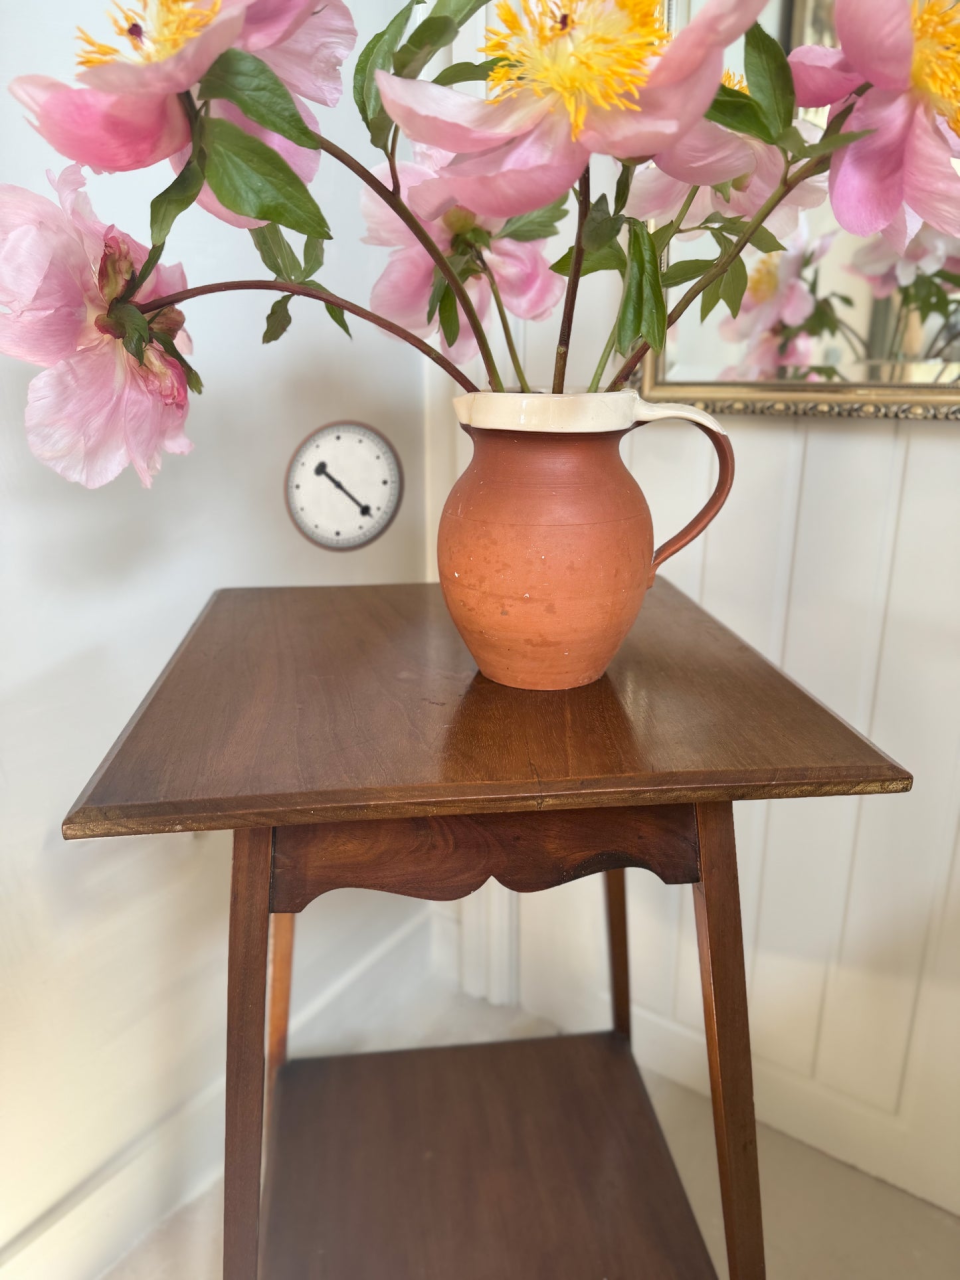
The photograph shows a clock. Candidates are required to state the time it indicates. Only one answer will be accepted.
10:22
